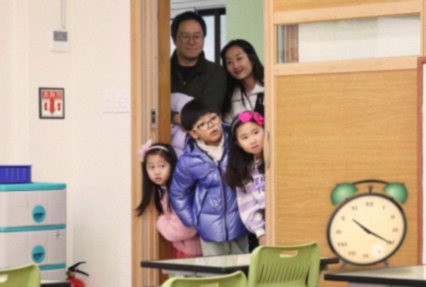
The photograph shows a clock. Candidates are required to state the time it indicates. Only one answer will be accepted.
10:20
